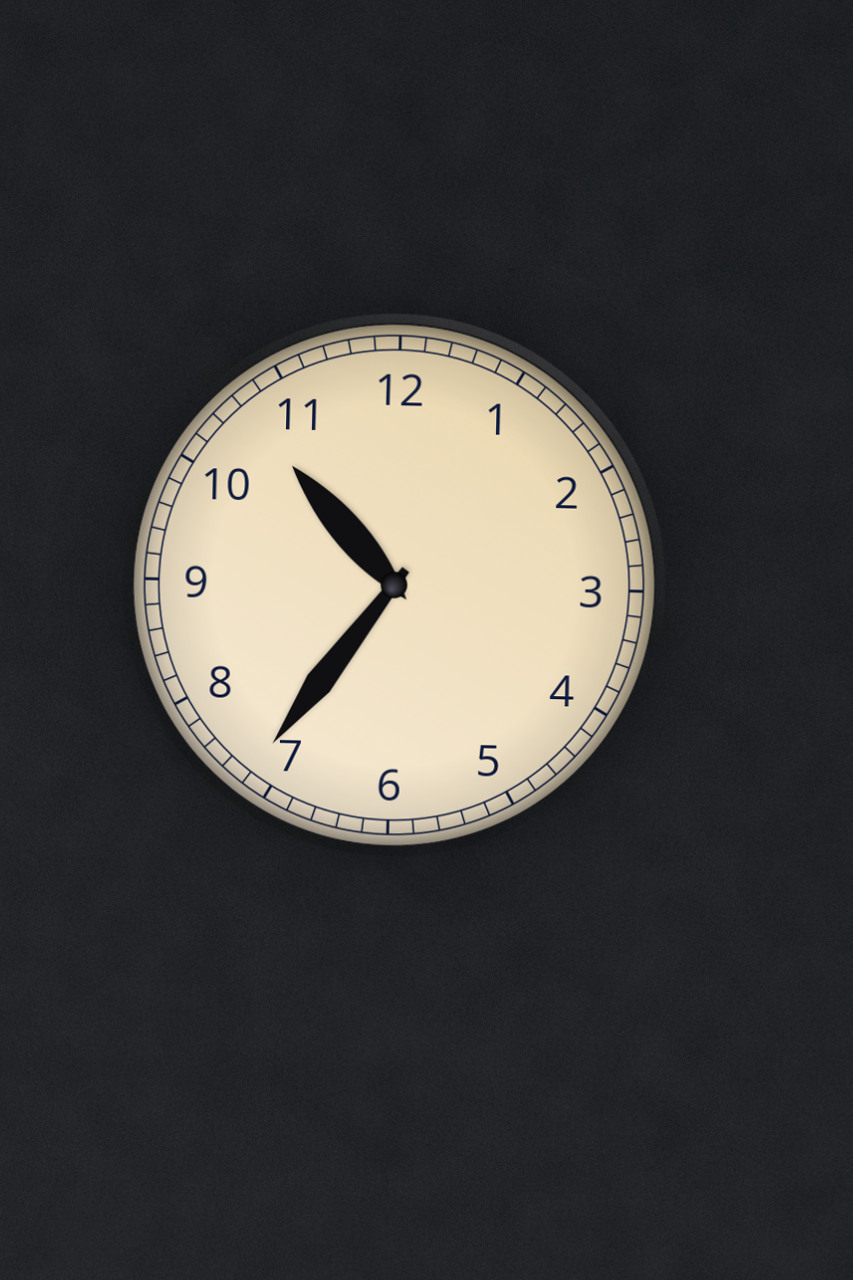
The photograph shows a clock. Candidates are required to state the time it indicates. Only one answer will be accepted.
10:36
